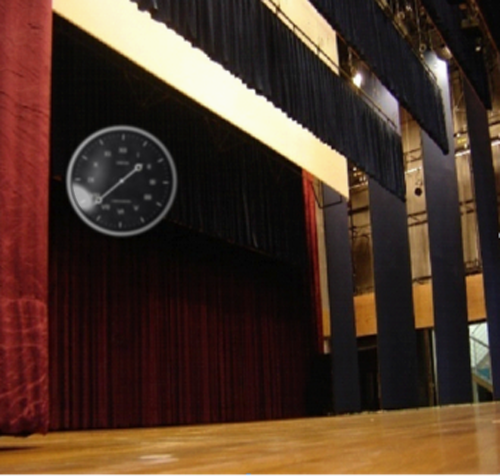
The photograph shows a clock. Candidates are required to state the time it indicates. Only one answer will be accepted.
1:38
